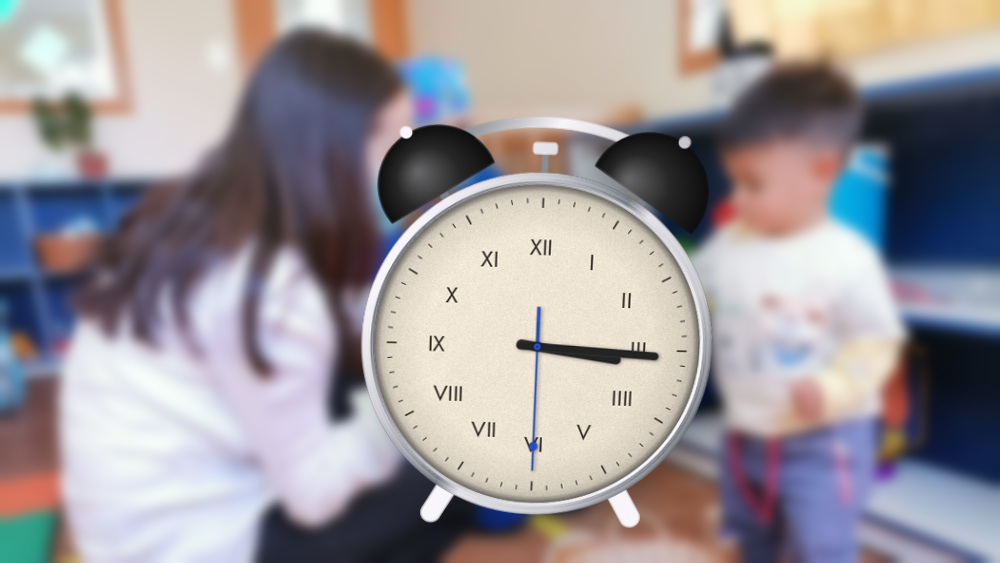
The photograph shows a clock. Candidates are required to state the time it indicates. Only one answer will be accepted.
3:15:30
